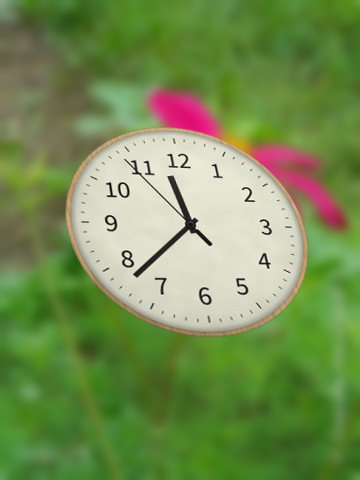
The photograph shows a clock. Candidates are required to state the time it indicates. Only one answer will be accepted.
11:37:54
